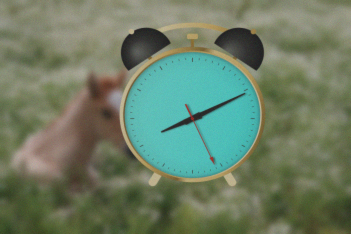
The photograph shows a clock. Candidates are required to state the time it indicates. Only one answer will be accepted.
8:10:26
